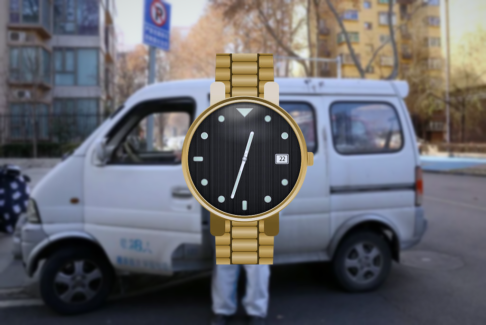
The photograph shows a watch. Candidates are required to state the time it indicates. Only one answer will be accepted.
12:33
